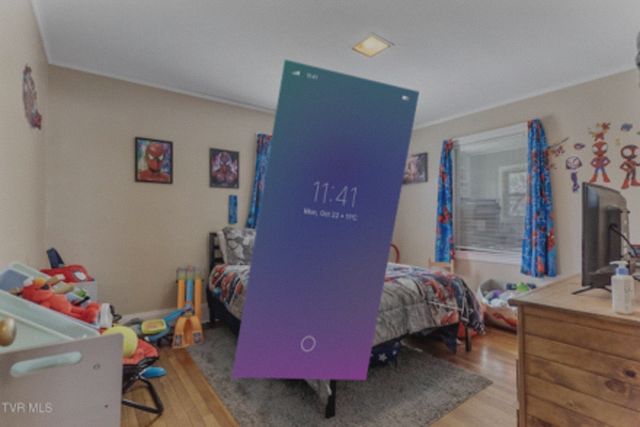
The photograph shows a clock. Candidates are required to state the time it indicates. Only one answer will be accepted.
11:41
